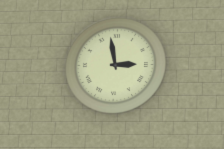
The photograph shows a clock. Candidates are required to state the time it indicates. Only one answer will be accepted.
2:58
